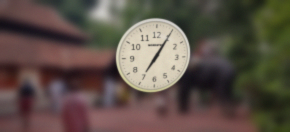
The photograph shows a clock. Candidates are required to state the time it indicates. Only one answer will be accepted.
7:05
